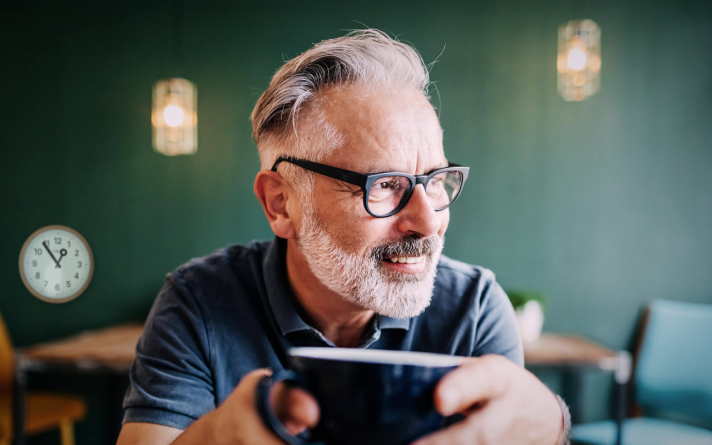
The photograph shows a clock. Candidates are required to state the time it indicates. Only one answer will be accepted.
12:54
